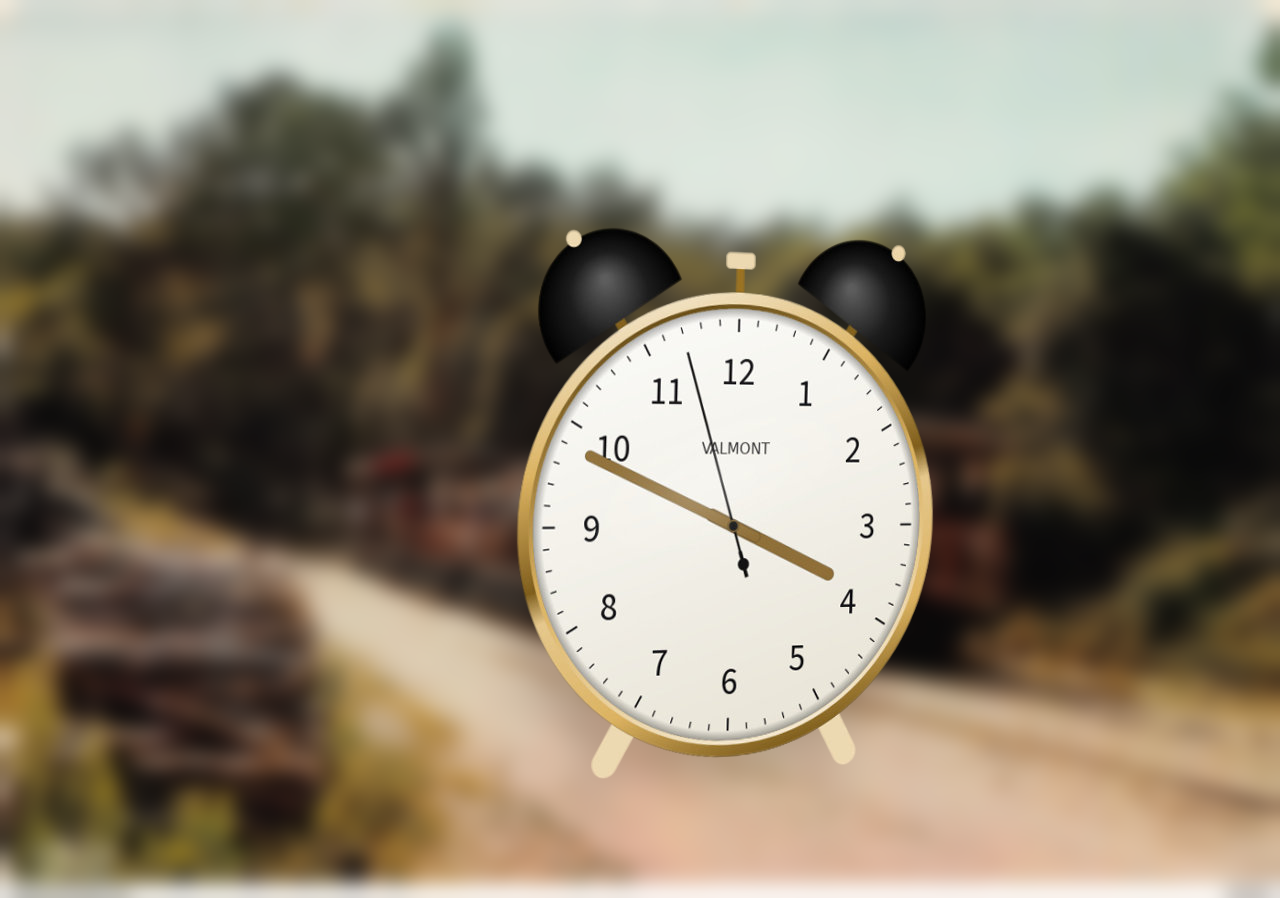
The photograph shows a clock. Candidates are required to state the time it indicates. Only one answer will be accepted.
3:48:57
